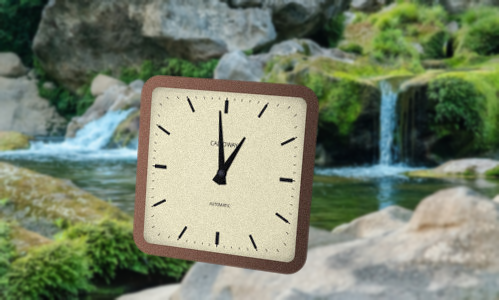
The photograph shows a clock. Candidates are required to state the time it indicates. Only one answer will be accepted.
12:59
